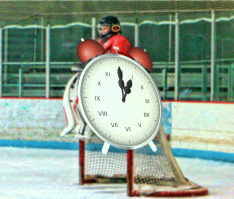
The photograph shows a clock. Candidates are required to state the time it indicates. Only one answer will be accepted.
1:00
